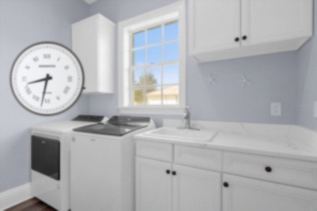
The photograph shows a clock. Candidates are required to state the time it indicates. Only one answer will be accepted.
8:32
